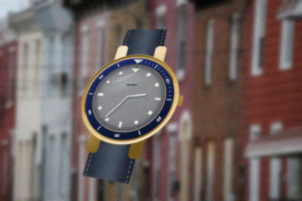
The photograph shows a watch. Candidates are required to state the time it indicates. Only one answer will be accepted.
2:36
